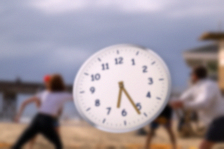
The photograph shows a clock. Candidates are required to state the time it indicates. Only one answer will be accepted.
6:26
